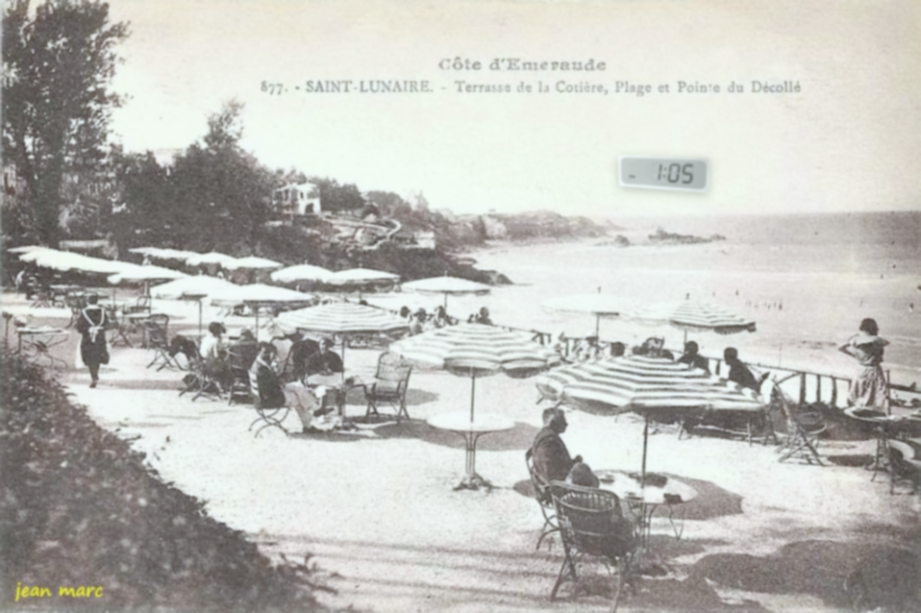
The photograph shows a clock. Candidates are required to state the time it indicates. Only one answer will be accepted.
1:05
